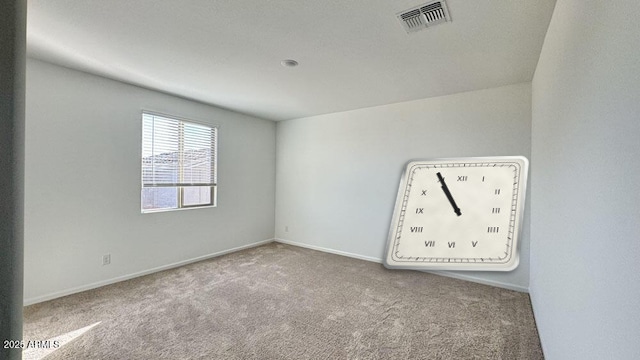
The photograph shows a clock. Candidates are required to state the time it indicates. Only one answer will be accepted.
10:55
